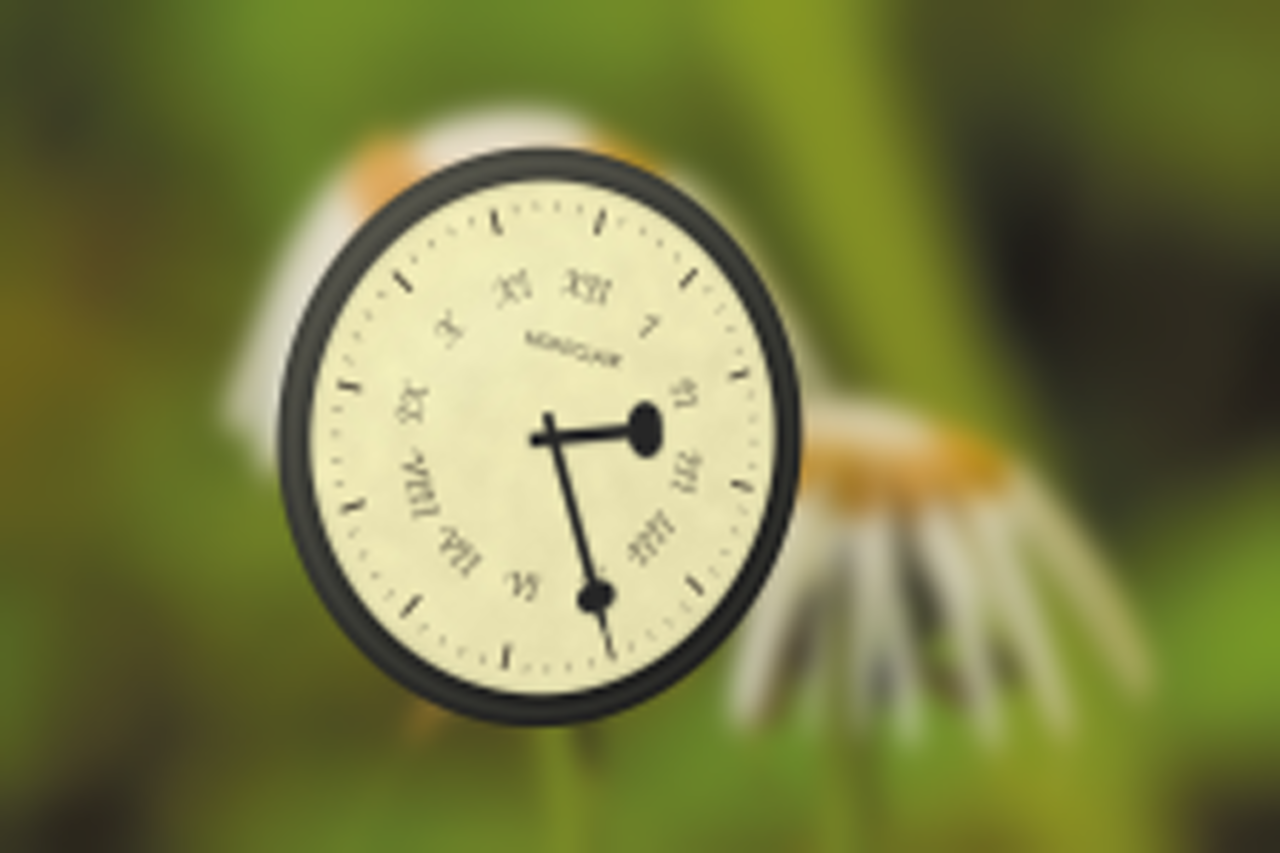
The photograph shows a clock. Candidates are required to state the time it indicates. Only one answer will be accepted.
2:25
